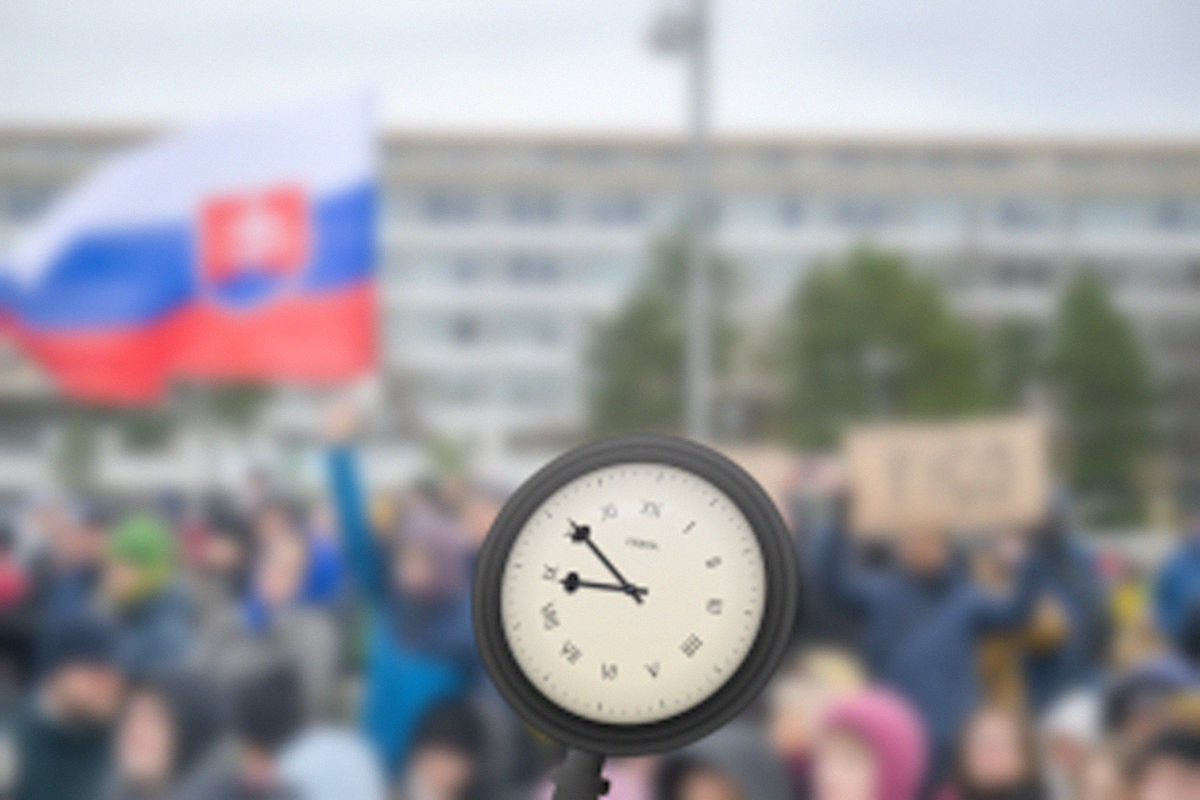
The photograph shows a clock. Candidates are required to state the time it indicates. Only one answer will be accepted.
8:51
